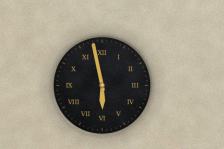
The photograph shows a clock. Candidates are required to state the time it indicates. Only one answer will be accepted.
5:58
